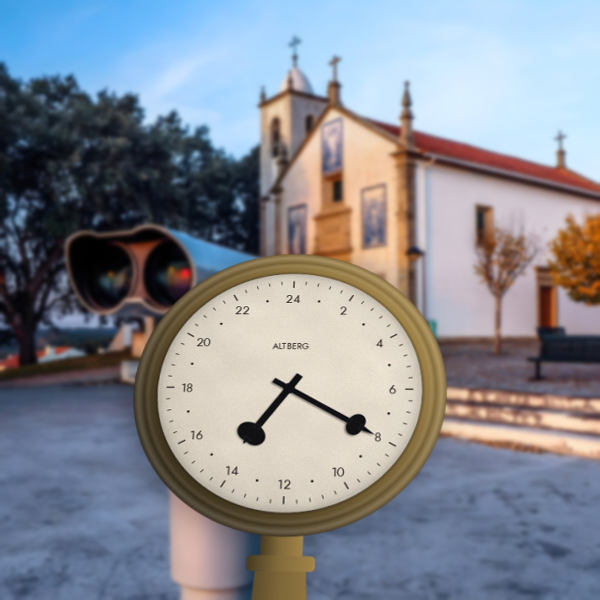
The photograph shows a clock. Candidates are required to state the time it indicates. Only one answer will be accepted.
14:20
